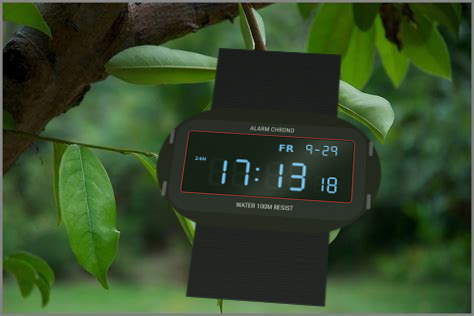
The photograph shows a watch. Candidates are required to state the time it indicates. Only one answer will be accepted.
17:13:18
